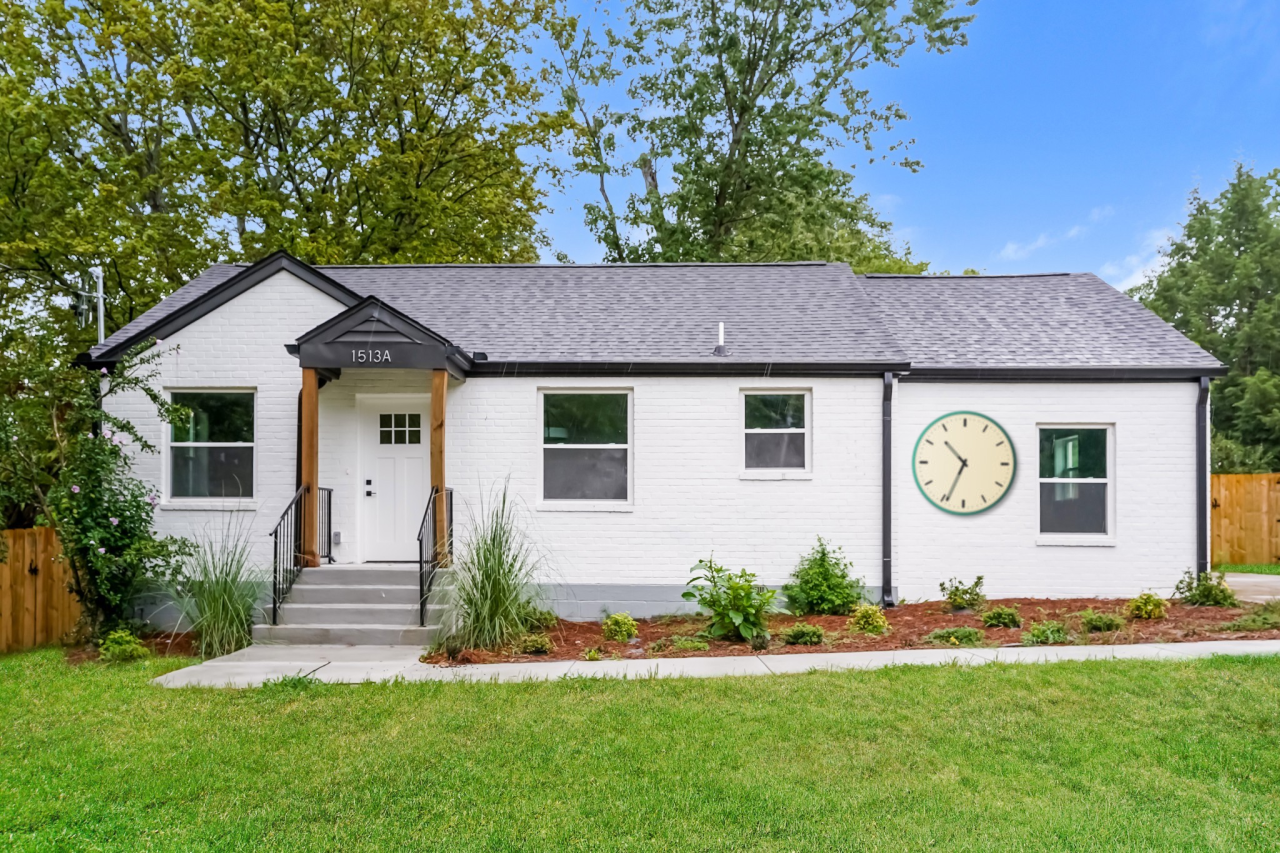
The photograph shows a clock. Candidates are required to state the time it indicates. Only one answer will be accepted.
10:34
